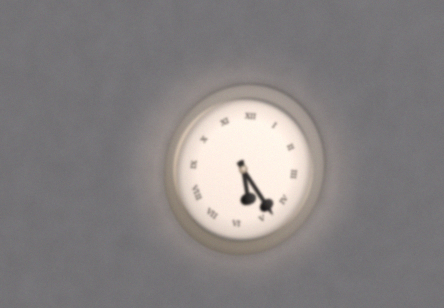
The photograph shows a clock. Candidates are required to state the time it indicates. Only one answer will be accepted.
5:23
